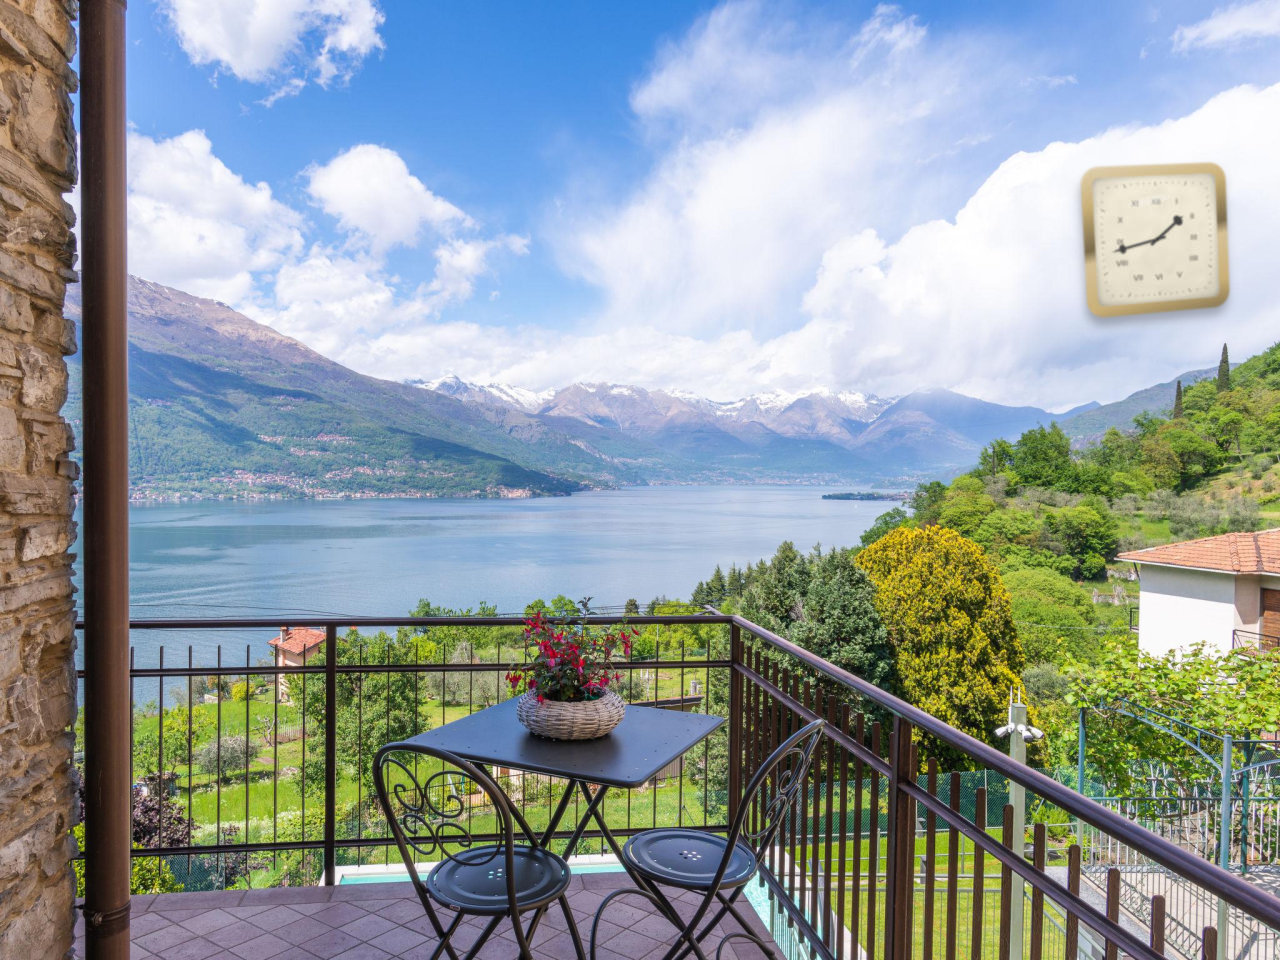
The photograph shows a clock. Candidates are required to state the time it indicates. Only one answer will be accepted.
1:43
